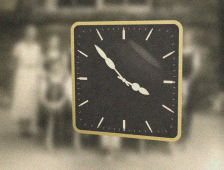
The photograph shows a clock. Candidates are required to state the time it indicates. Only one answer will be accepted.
3:53
